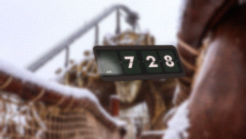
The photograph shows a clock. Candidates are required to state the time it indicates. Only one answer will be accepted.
7:28
